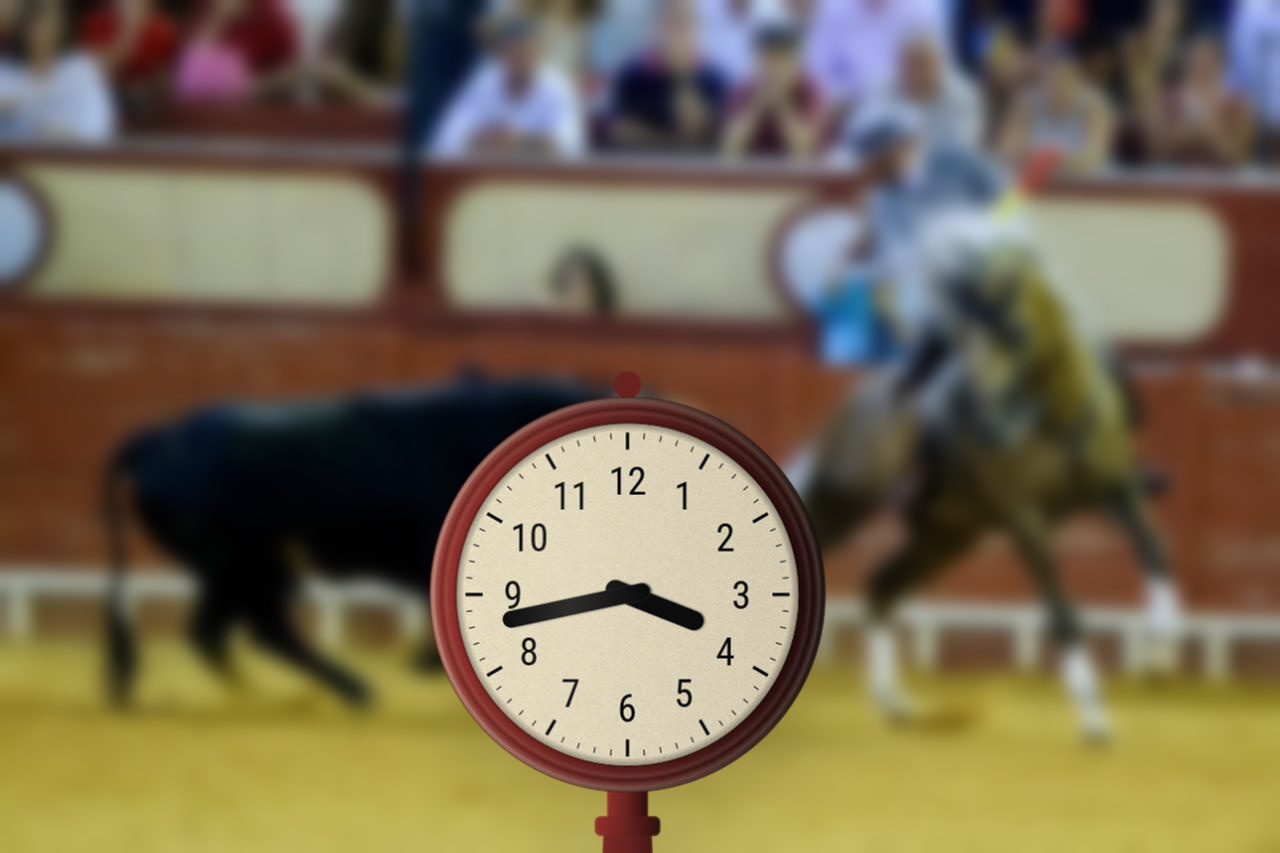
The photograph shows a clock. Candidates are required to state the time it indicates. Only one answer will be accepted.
3:43
